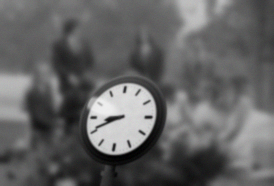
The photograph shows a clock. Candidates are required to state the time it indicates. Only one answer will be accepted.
8:41
